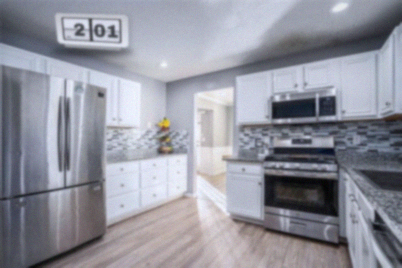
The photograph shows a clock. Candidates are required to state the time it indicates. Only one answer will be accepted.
2:01
